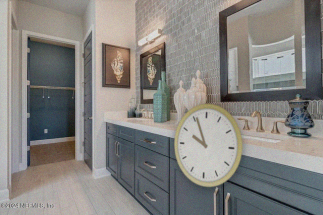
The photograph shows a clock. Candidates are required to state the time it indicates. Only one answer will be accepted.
9:56
